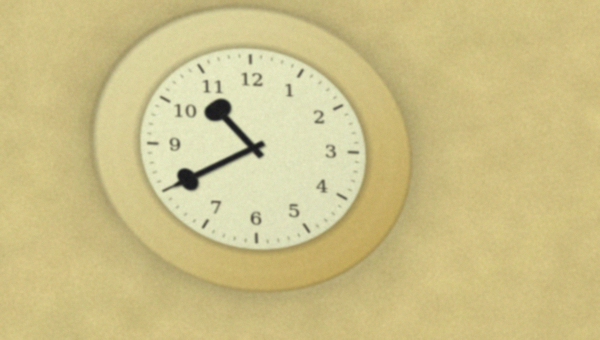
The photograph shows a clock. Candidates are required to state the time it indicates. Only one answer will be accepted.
10:40
